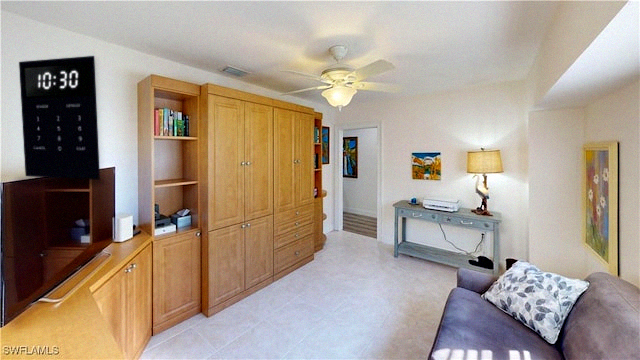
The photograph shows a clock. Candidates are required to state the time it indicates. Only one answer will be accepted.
10:30
